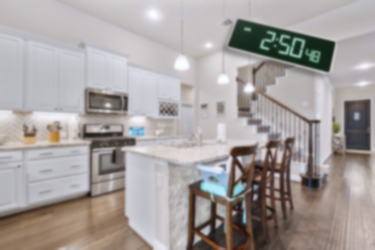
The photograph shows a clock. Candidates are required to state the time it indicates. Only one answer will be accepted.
2:50
